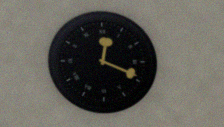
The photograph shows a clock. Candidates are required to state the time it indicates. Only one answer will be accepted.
12:19
